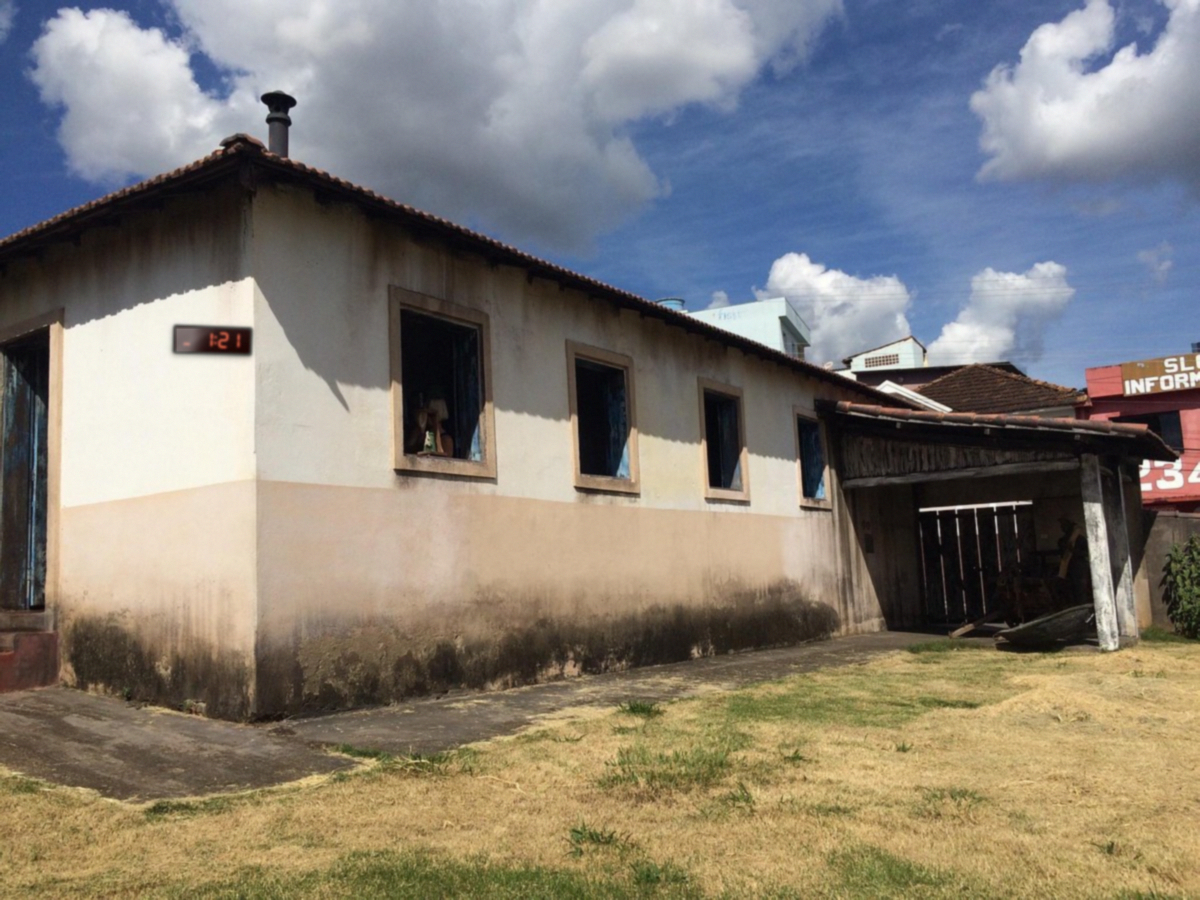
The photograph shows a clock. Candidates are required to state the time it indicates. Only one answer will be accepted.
1:21
